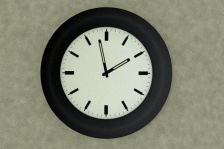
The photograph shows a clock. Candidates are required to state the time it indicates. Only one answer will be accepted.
1:58
